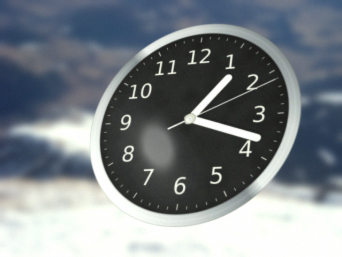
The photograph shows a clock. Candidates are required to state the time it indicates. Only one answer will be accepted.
1:18:11
